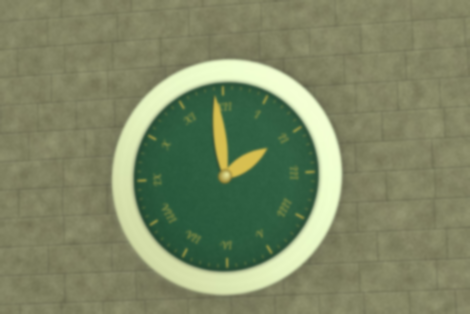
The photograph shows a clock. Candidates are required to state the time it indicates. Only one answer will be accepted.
1:59
